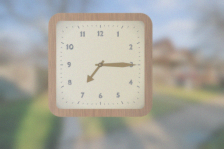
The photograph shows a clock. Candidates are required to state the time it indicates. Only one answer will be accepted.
7:15
